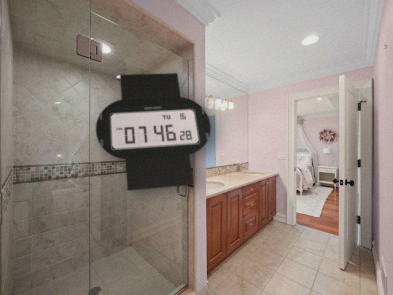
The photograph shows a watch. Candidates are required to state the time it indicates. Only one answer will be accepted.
7:46:28
